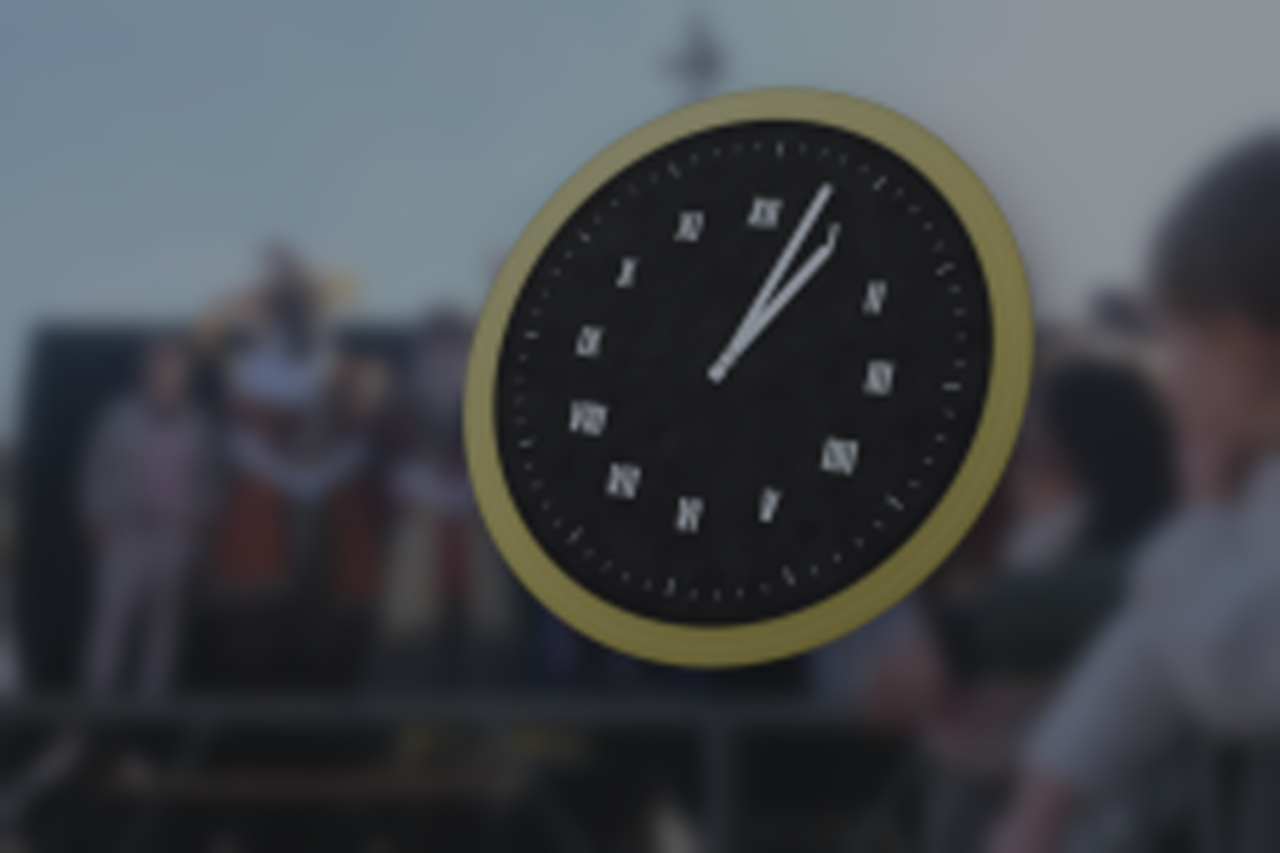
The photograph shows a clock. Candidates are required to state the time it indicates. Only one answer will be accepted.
1:03
